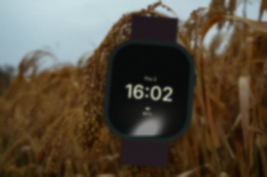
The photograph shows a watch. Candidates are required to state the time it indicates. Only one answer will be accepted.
16:02
